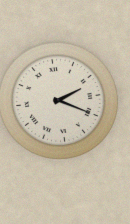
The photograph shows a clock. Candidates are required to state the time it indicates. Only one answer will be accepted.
2:20
